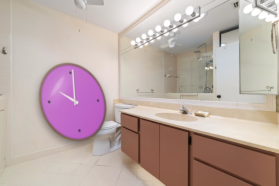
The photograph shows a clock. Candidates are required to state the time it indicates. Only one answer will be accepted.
10:01
